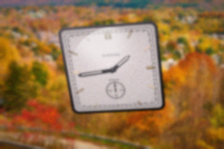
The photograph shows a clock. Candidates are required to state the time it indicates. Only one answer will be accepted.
1:44
